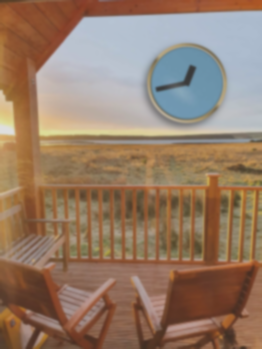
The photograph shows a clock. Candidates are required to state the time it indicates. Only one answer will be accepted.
12:43
